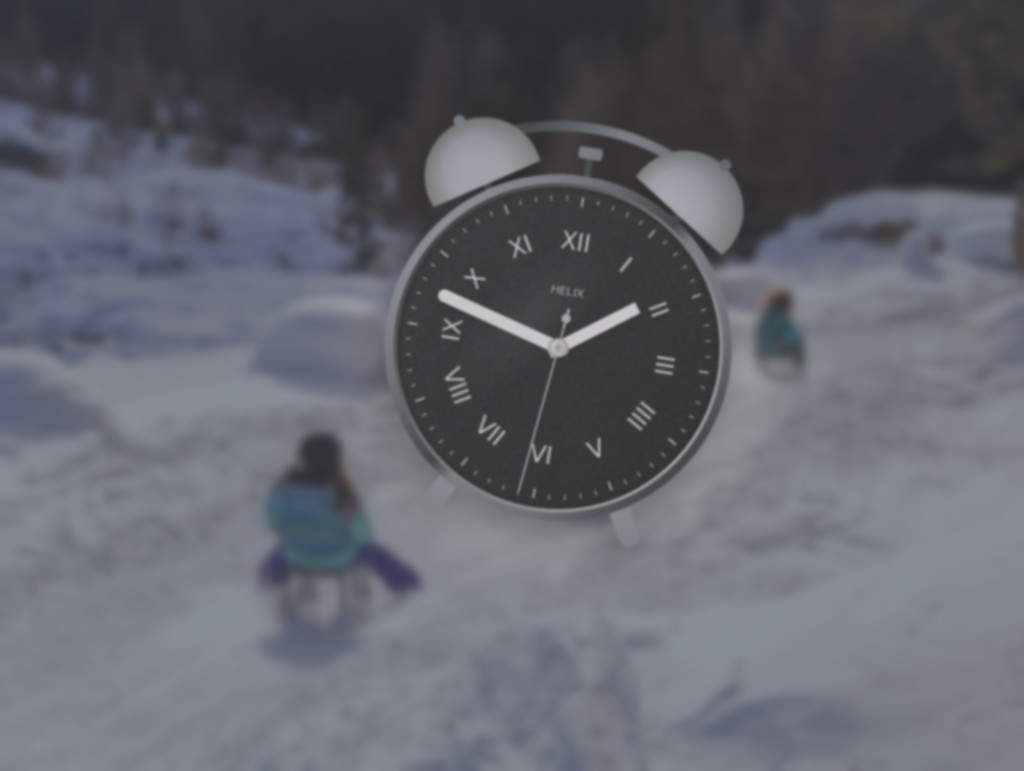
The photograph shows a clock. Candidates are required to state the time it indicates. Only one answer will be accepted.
1:47:31
